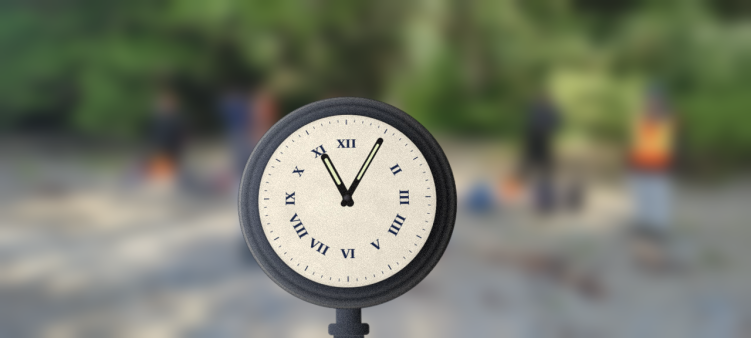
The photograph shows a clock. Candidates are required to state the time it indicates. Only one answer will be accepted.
11:05
